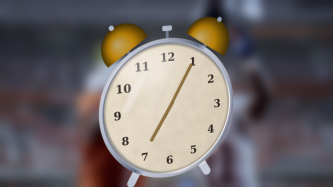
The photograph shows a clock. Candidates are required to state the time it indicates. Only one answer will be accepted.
7:05
